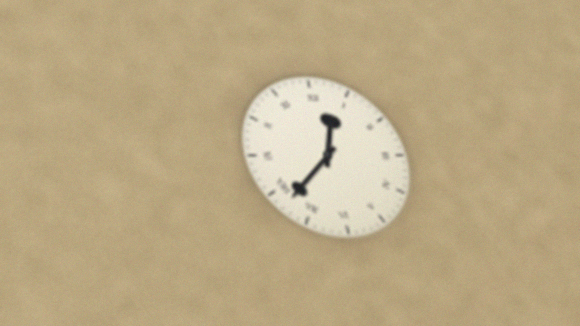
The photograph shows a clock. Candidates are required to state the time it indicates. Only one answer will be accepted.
12:38
